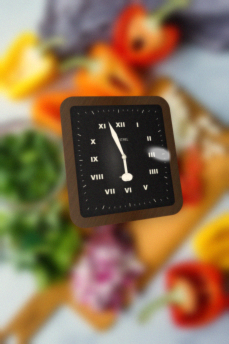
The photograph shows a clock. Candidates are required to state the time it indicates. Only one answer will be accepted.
5:57
